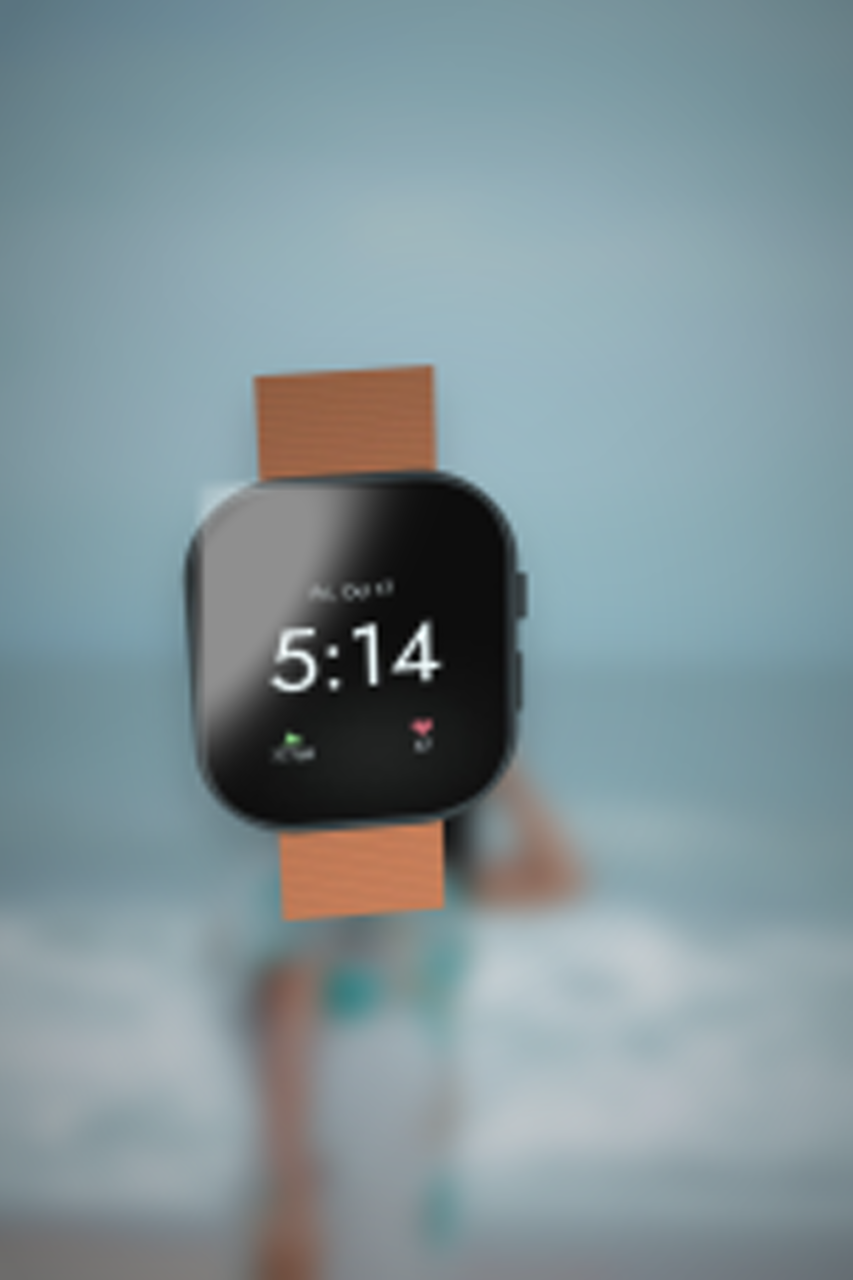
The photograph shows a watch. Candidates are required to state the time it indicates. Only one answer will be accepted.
5:14
